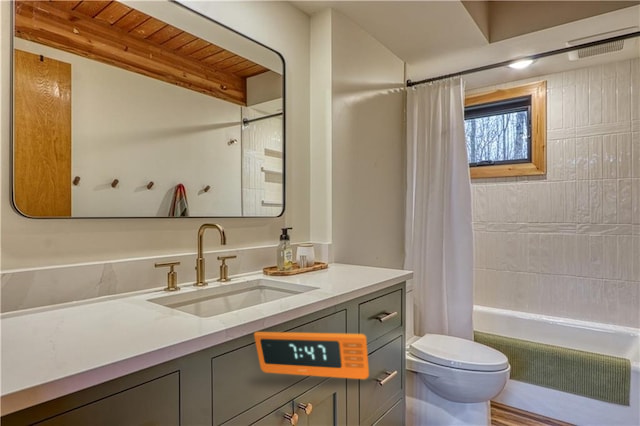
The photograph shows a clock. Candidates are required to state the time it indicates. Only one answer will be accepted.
7:47
